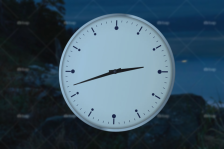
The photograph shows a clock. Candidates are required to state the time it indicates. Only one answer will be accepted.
2:42
